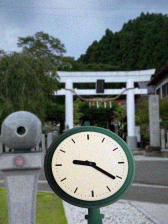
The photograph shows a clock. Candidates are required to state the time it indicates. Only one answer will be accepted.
9:21
